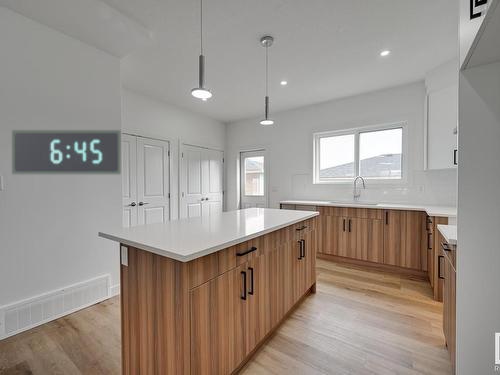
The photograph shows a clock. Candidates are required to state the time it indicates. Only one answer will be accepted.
6:45
